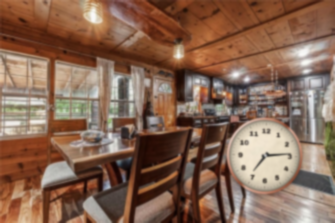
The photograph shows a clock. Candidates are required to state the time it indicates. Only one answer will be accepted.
7:14
